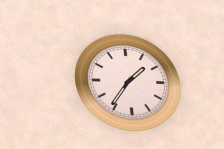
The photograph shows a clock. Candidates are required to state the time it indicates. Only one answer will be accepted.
1:36
